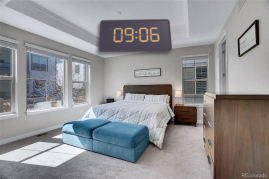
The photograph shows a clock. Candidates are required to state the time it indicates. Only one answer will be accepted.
9:06
